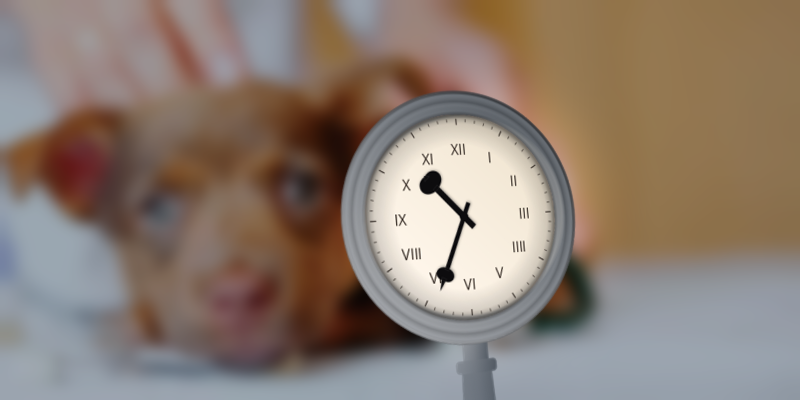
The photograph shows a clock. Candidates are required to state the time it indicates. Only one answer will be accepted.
10:34
